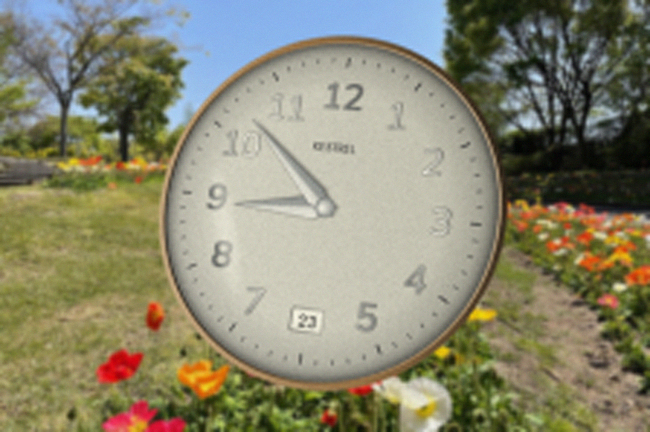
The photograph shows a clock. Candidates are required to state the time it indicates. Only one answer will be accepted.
8:52
